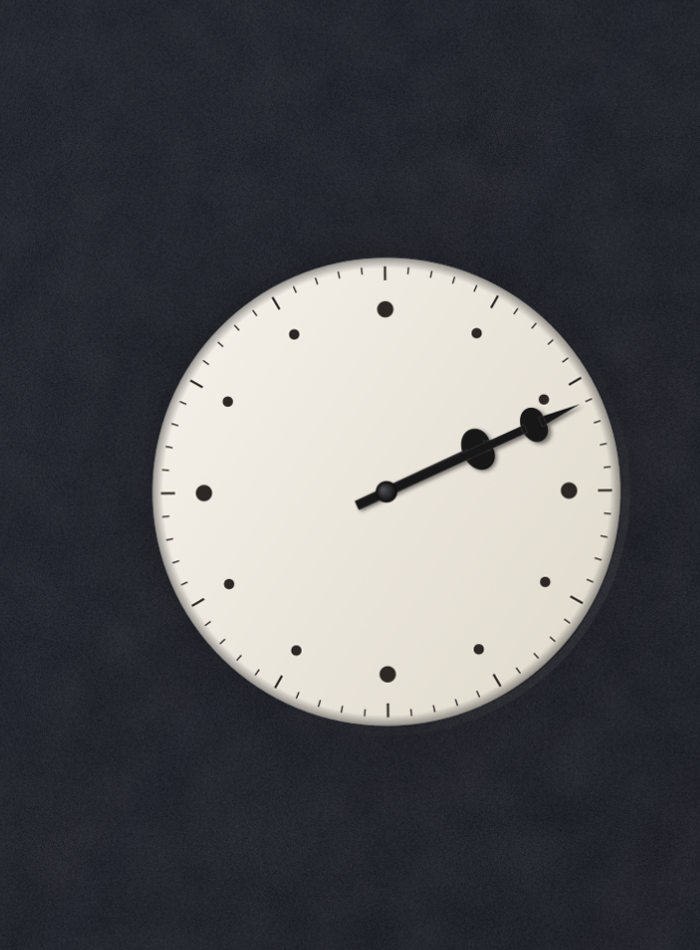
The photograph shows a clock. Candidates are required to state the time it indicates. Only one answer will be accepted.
2:11
